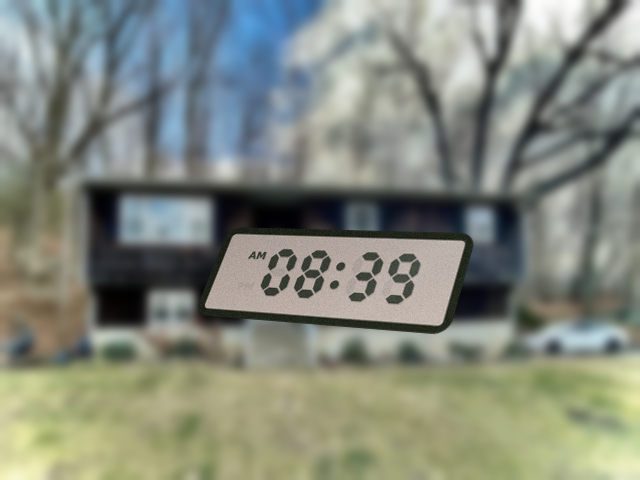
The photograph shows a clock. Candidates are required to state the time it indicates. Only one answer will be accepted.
8:39
